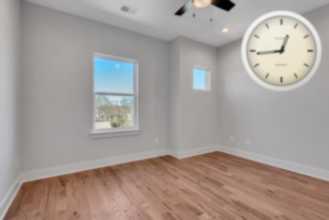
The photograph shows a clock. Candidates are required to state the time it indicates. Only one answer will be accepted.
12:44
